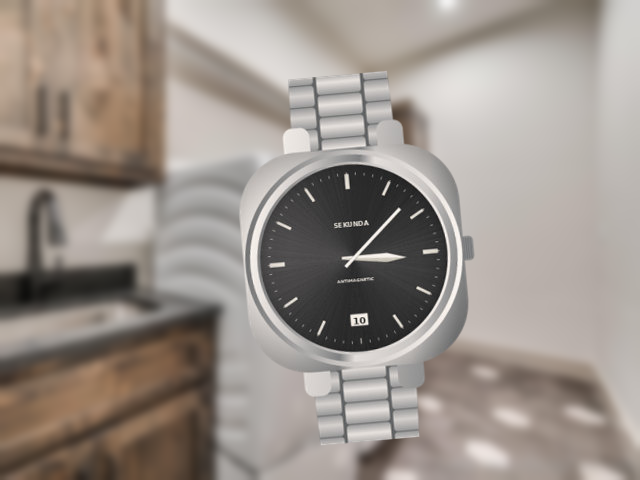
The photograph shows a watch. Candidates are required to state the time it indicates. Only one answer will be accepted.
3:08
